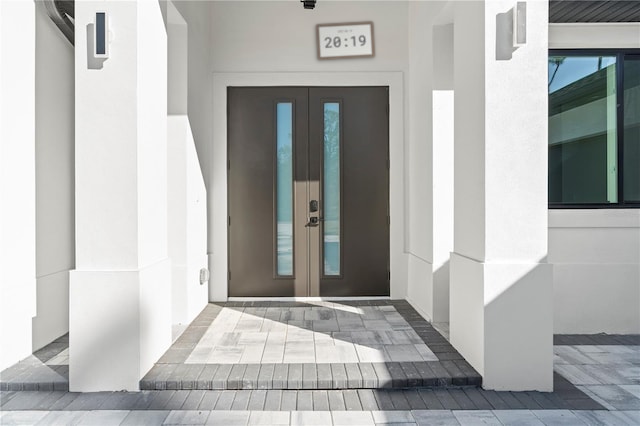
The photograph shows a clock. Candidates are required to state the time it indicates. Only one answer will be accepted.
20:19
